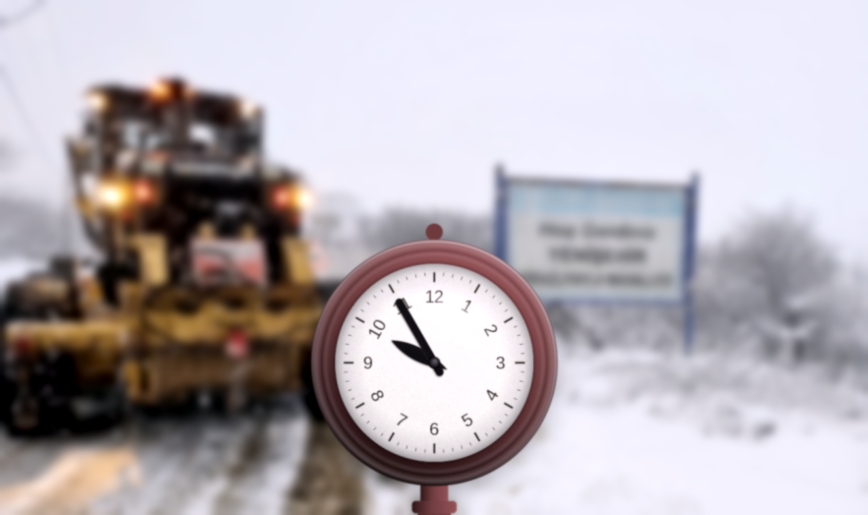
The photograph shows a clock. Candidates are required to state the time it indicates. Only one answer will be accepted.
9:55
